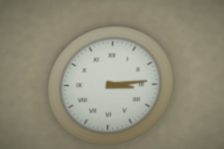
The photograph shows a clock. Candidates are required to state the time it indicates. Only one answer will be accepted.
3:14
